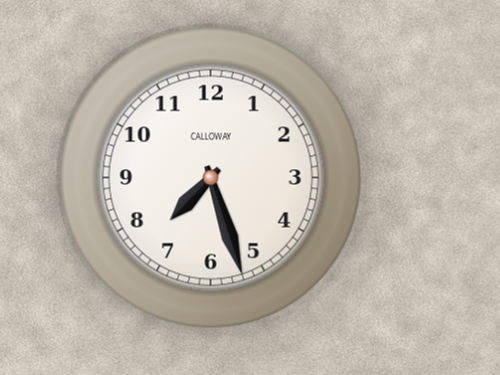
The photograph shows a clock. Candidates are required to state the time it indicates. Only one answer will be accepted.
7:27
